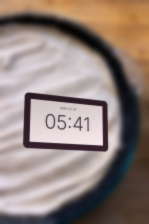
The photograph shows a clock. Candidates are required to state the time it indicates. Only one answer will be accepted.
5:41
